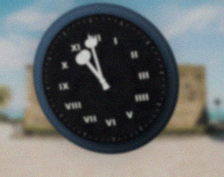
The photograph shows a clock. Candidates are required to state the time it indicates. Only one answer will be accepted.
10:59
